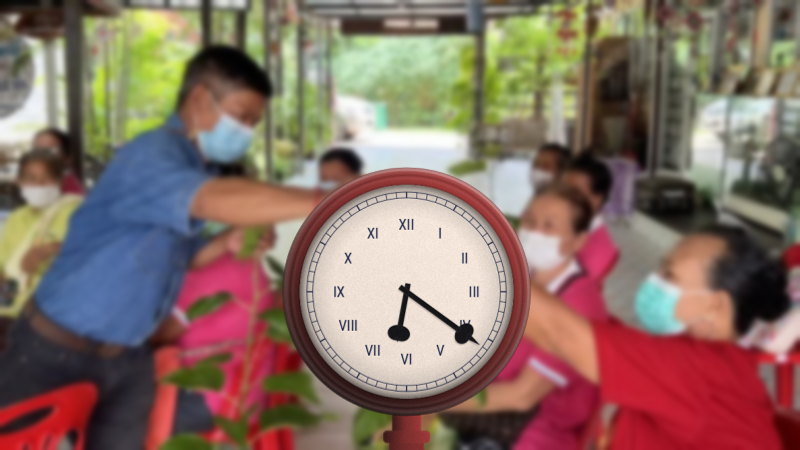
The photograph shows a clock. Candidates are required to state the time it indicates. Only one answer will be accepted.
6:21
